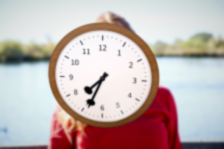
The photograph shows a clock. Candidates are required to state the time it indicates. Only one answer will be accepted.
7:34
